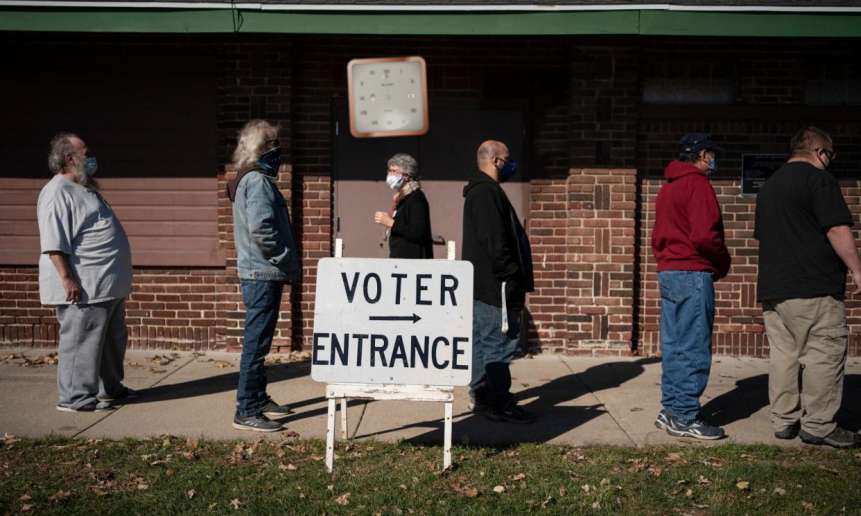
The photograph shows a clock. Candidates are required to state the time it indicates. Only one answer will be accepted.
8:59
